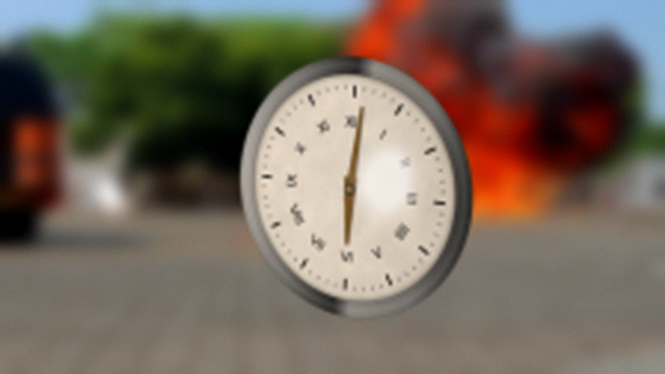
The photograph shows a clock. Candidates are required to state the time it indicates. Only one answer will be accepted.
6:01
